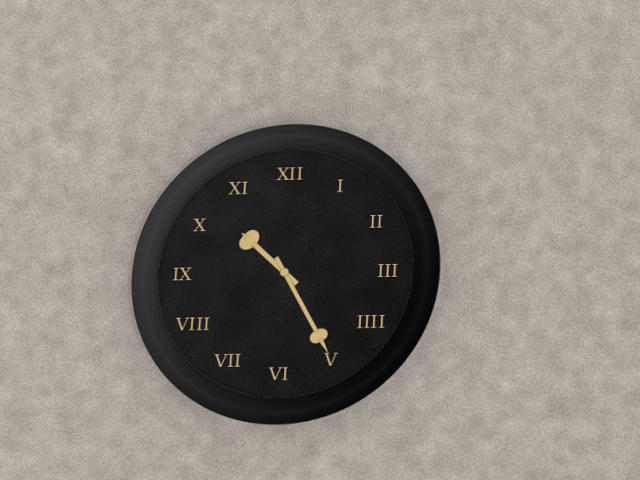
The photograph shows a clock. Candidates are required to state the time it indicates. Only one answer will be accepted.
10:25
